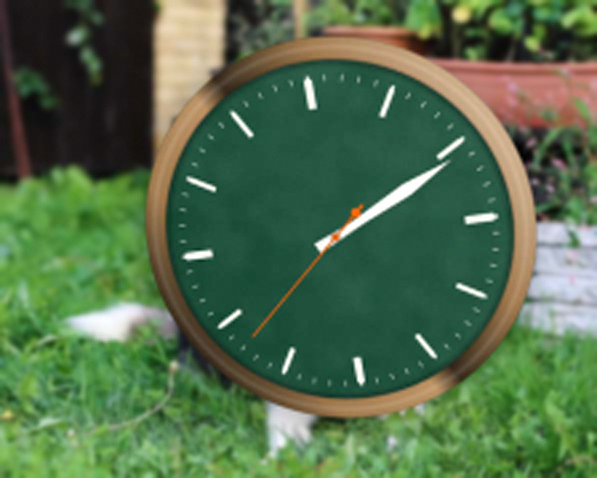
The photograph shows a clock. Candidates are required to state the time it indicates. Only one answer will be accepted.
2:10:38
